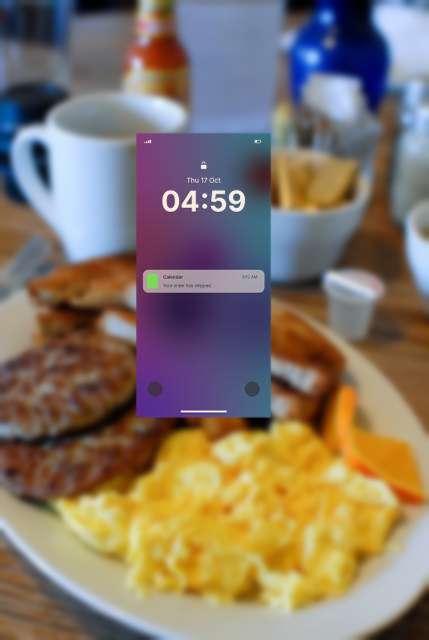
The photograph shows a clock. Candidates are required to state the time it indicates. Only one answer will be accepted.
4:59
